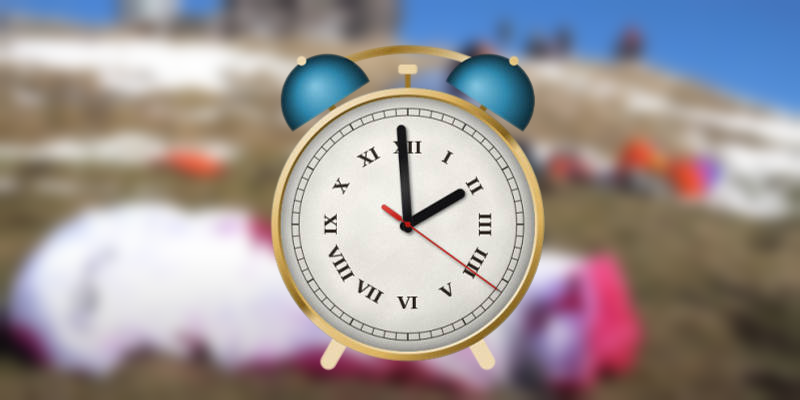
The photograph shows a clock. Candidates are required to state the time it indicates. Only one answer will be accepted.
1:59:21
